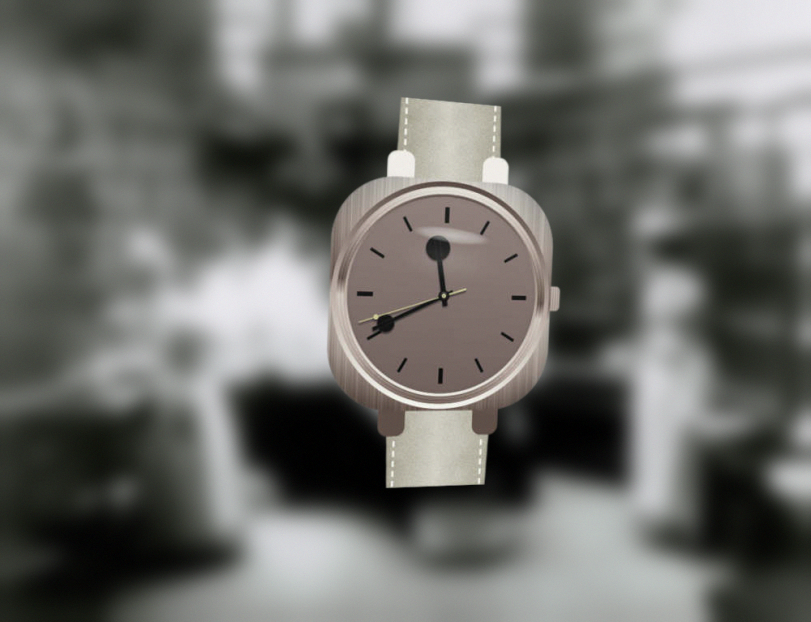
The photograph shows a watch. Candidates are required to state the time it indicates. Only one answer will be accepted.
11:40:42
